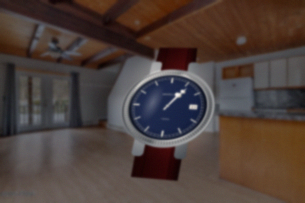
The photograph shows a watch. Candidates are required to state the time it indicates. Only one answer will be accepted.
1:06
